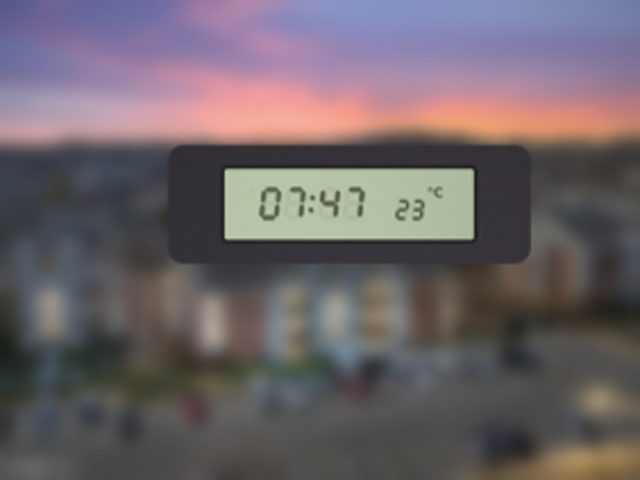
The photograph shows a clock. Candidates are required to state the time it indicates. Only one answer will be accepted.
7:47
